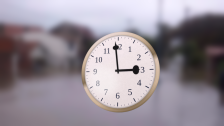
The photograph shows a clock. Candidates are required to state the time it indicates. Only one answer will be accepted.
2:59
